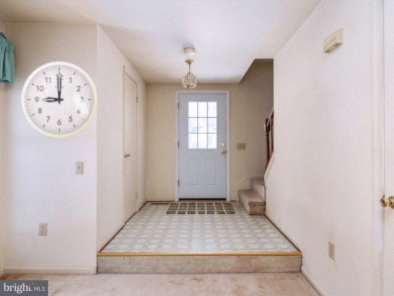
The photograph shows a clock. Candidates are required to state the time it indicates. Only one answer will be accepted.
9:00
